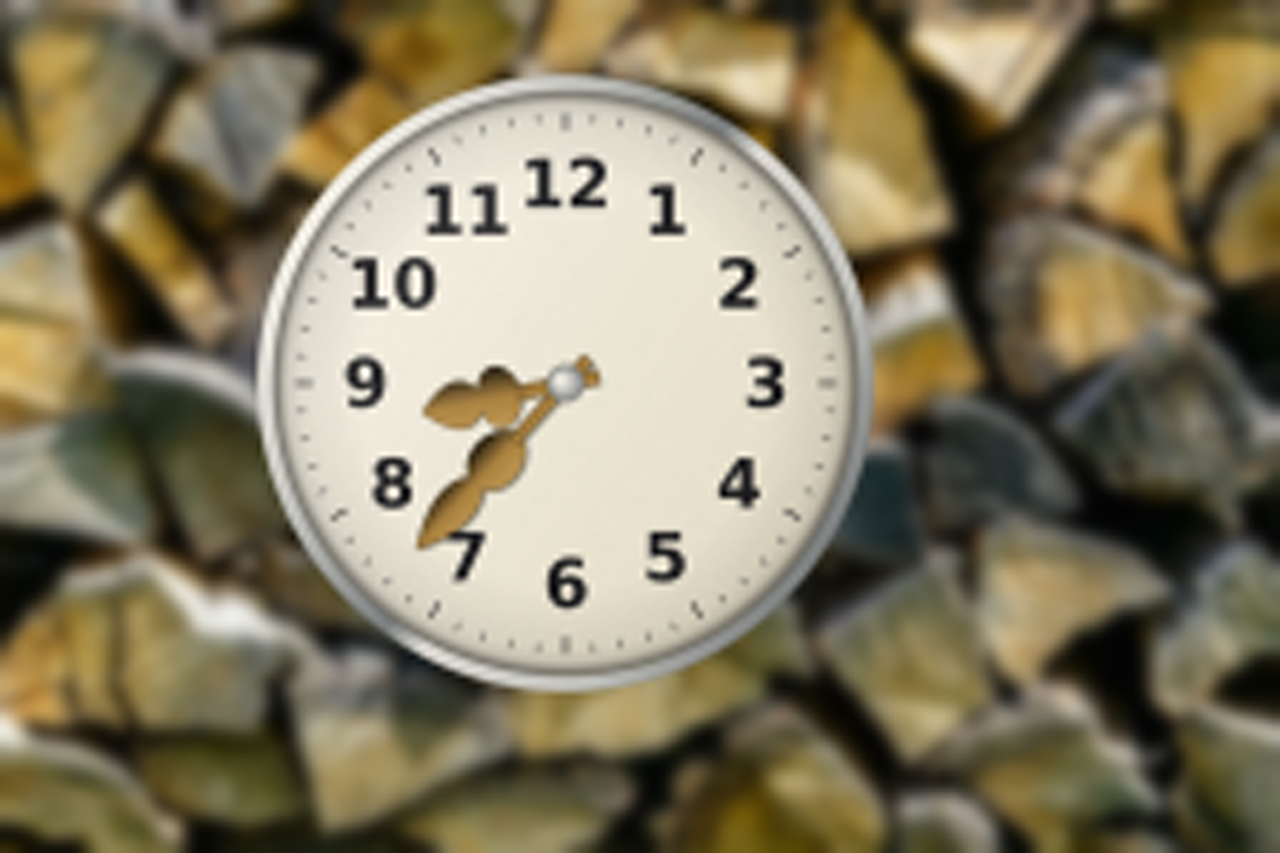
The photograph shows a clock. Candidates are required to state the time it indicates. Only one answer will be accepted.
8:37
